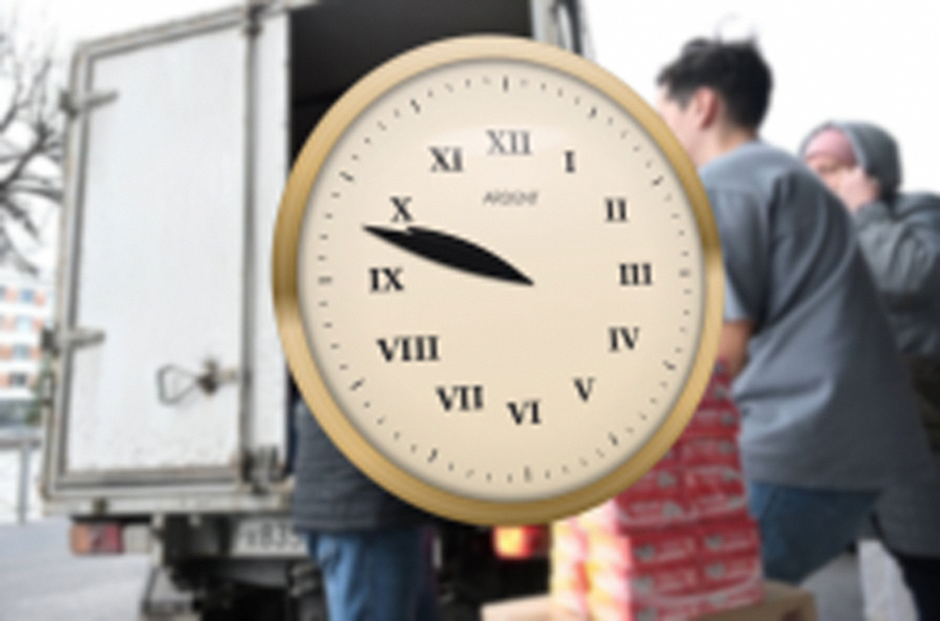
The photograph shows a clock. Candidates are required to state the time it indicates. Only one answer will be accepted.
9:48
